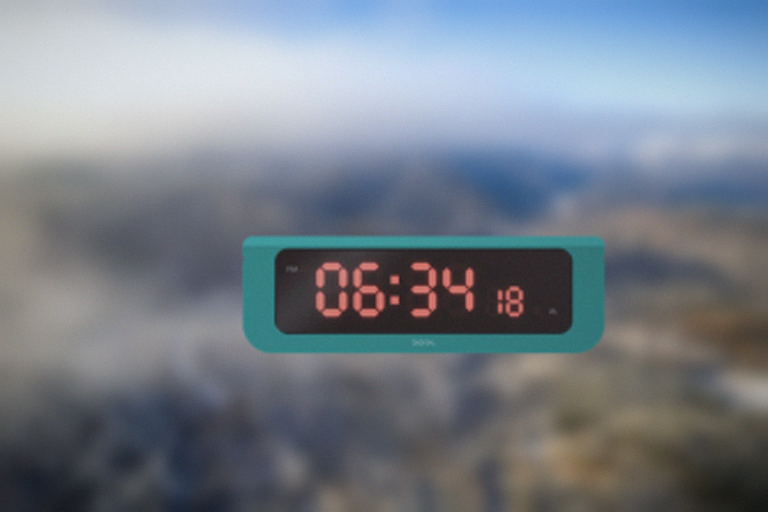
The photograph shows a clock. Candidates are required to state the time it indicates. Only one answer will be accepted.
6:34:18
